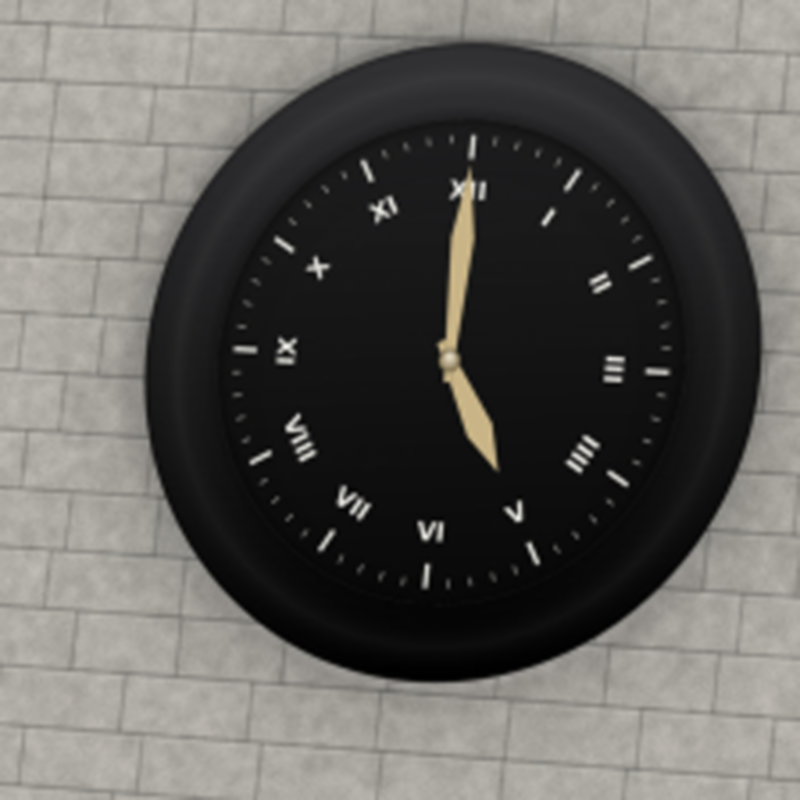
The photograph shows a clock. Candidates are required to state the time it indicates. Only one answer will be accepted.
5:00
